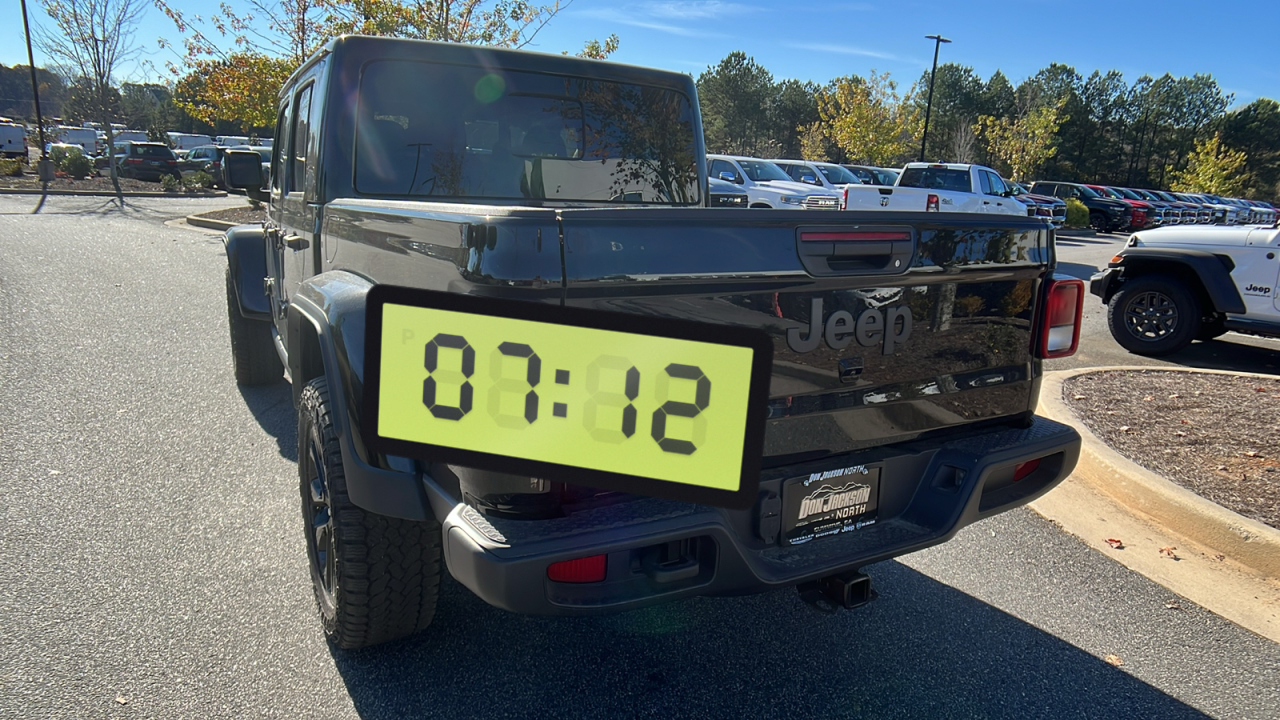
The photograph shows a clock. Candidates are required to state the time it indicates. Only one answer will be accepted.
7:12
